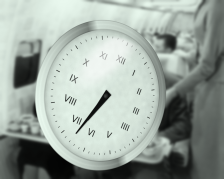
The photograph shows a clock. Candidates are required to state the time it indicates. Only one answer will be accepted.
6:33
